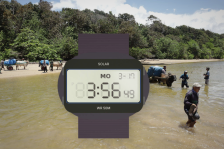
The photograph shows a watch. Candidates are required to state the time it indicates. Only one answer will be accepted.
3:56:49
